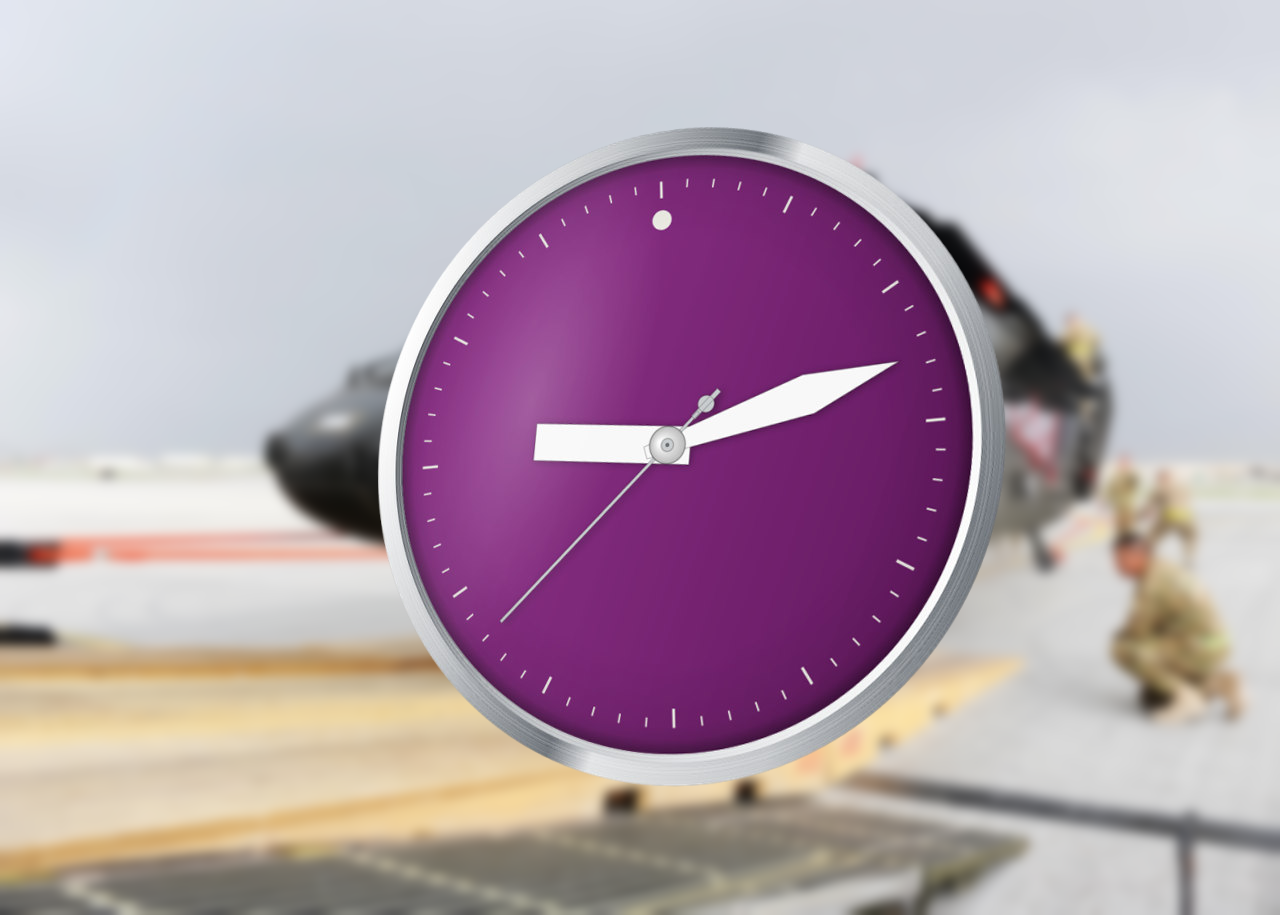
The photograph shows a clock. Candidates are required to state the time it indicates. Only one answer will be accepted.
9:12:38
